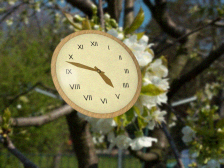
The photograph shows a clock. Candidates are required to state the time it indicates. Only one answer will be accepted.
4:48
